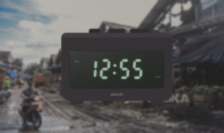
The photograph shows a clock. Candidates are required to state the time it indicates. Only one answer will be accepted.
12:55
